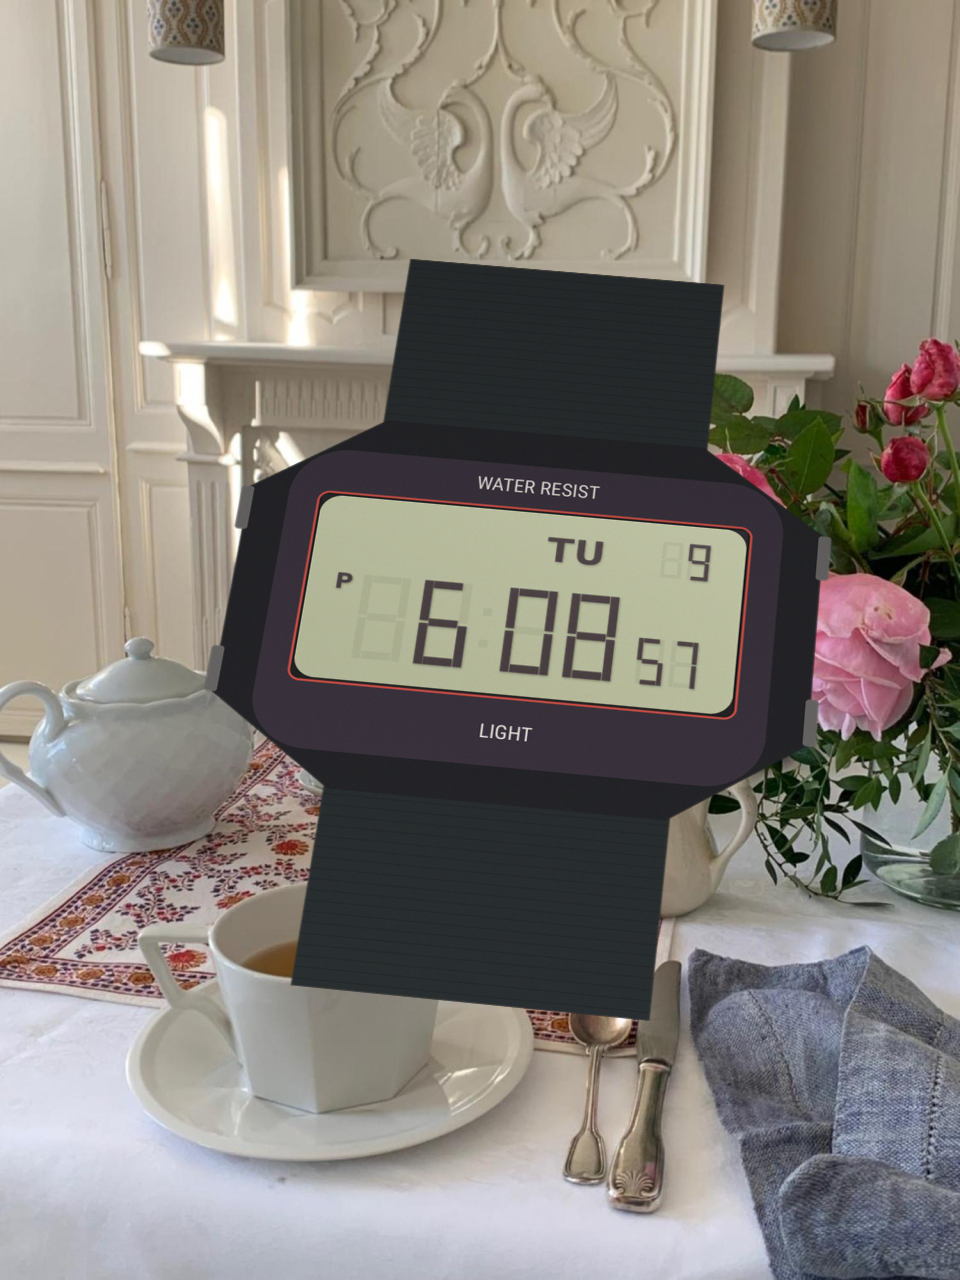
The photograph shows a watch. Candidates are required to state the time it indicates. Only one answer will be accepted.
6:08:57
